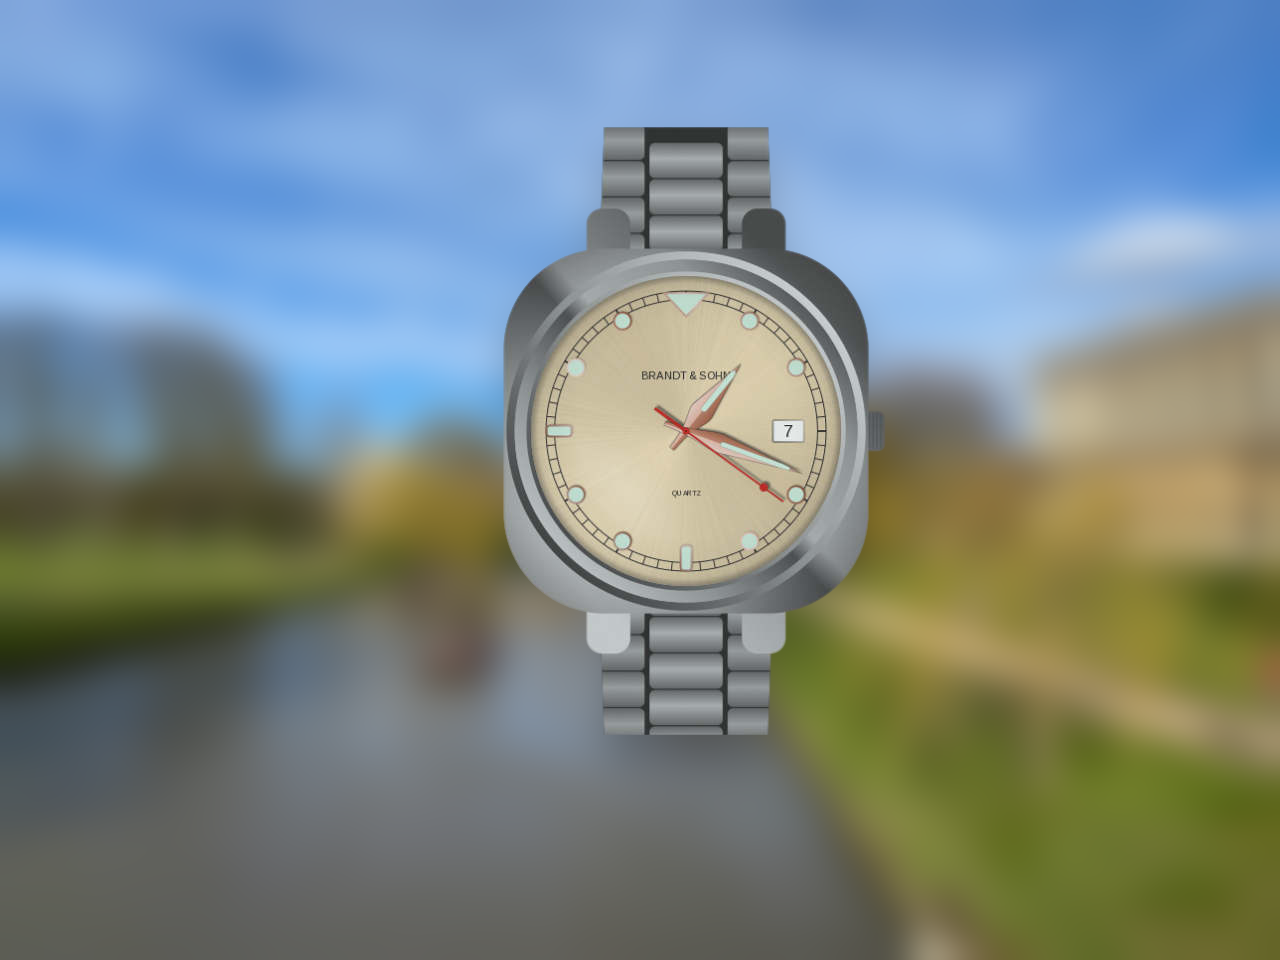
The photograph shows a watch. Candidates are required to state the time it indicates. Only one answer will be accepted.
1:18:21
